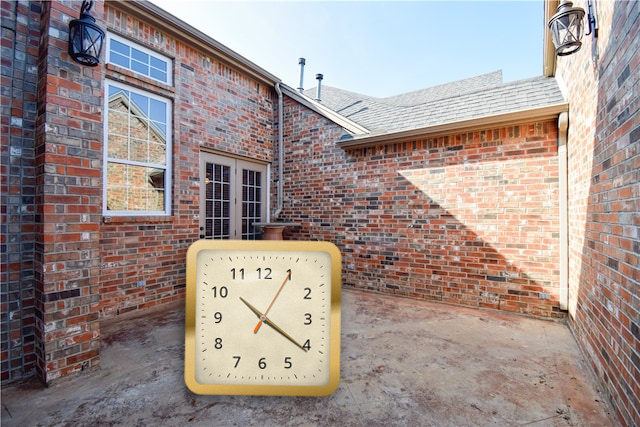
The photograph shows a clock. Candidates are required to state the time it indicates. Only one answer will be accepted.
10:21:05
